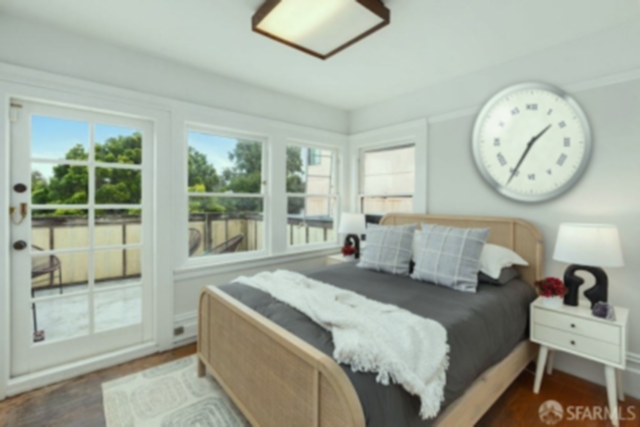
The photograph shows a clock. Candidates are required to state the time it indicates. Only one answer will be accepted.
1:35
